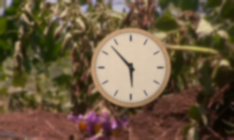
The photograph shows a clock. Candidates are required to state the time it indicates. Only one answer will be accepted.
5:53
